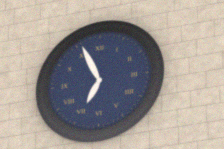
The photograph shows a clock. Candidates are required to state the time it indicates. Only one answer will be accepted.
6:56
